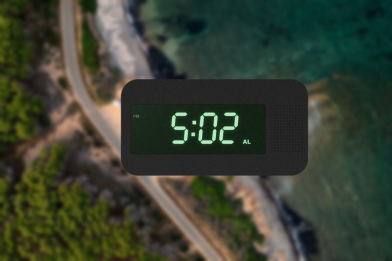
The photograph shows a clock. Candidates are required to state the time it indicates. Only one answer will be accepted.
5:02
